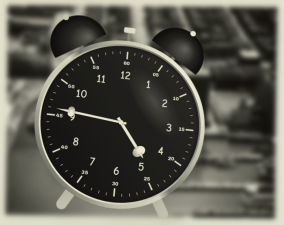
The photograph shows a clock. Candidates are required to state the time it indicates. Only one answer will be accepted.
4:46
